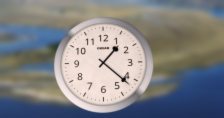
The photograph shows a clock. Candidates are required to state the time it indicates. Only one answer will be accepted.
1:22
